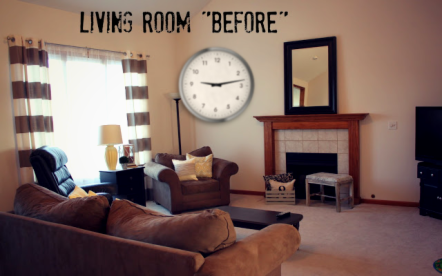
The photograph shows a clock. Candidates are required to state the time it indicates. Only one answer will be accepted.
9:13
